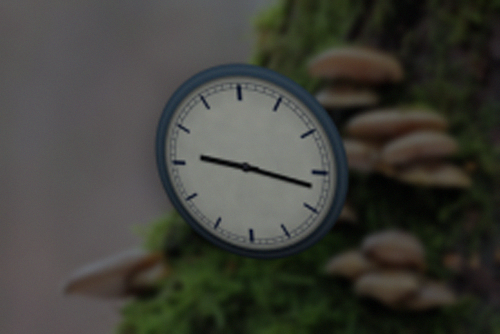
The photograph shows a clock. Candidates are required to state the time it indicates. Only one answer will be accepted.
9:17
